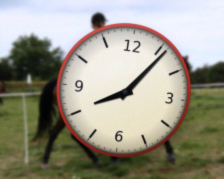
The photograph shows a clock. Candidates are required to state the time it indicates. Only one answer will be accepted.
8:06
